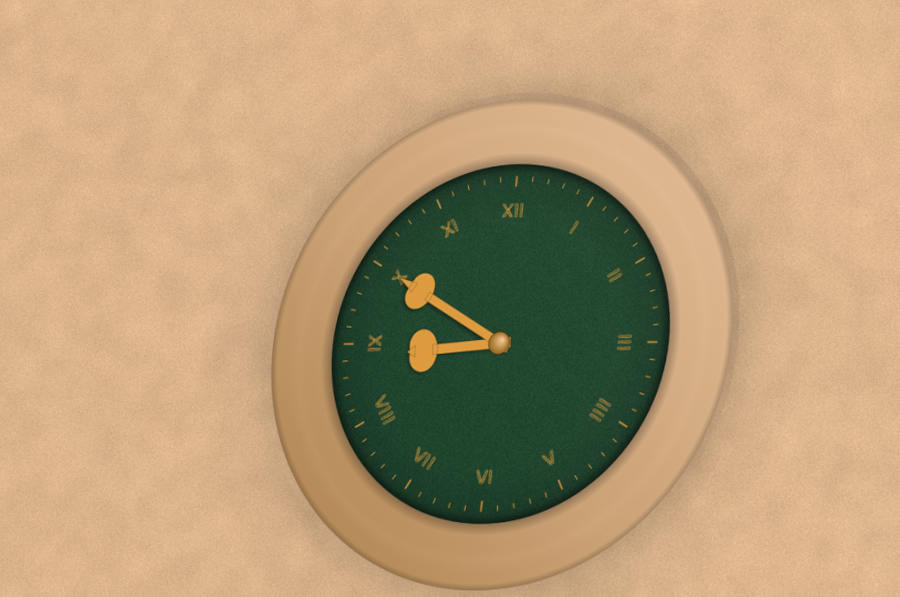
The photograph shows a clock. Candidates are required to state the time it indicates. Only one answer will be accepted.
8:50
